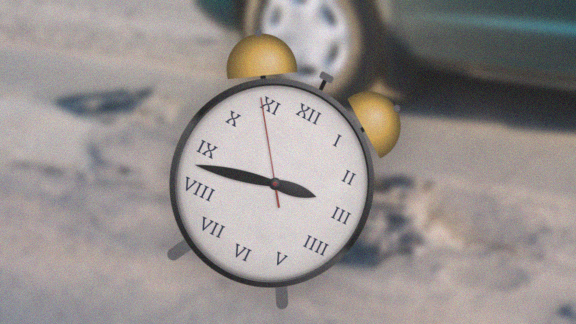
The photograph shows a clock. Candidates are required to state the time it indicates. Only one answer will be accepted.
2:42:54
